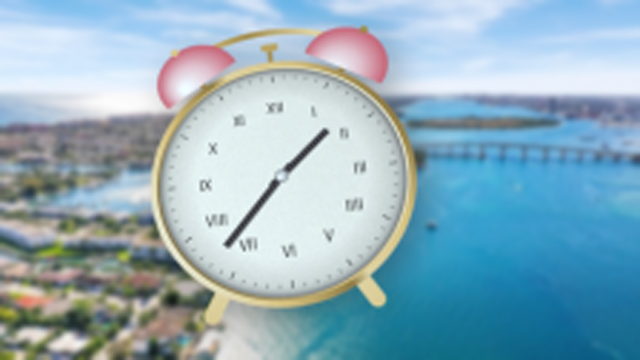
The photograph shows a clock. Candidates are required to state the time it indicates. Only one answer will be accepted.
1:37
